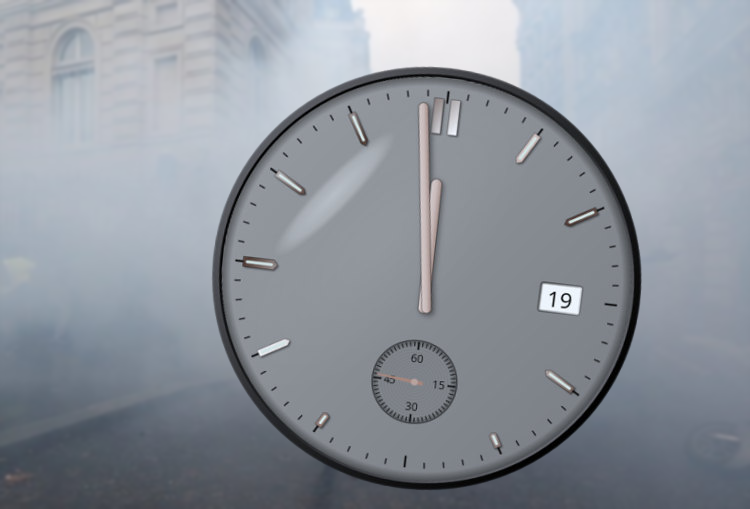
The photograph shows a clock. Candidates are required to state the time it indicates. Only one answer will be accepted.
11:58:46
